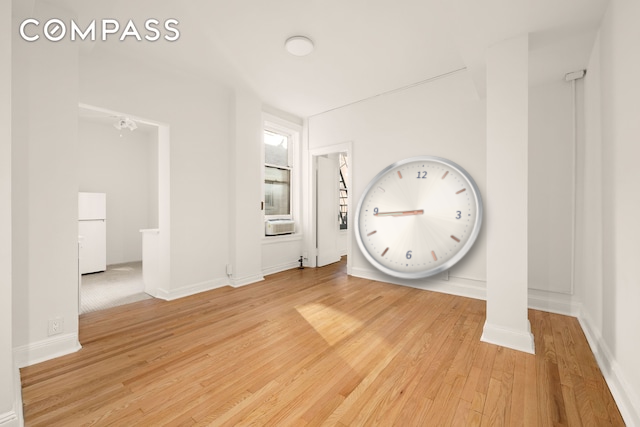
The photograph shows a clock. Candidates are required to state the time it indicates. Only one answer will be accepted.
8:44
